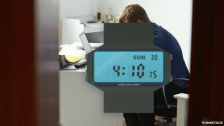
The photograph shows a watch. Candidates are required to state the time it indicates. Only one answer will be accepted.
4:10:15
